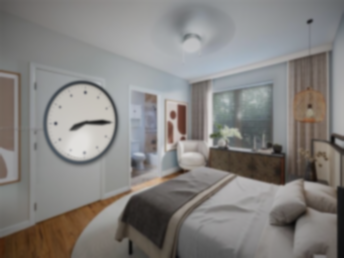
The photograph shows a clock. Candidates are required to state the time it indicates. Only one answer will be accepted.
8:15
